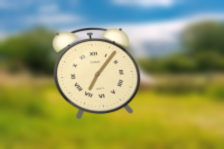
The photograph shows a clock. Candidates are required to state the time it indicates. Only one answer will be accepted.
7:07
